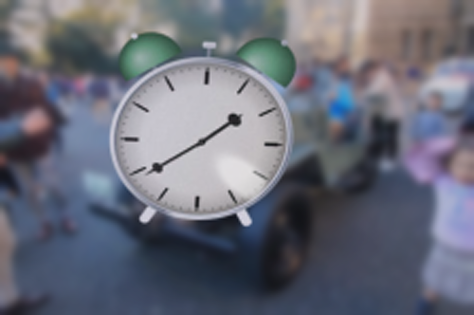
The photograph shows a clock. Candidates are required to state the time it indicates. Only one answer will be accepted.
1:39
